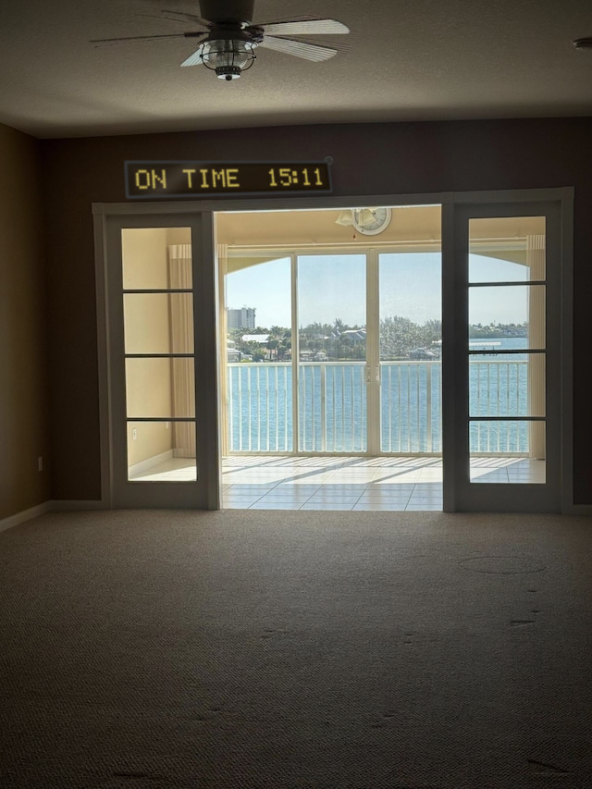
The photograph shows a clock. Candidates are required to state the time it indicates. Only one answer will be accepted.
15:11
